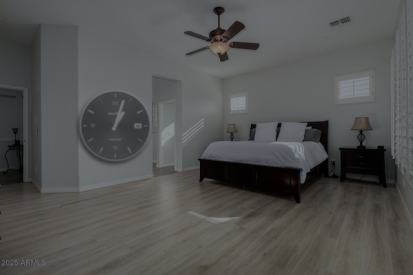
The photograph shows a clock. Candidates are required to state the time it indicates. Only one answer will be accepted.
1:03
